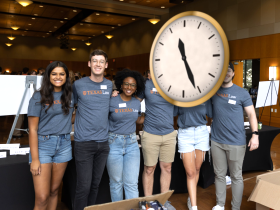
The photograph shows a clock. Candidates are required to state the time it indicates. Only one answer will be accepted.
11:26
